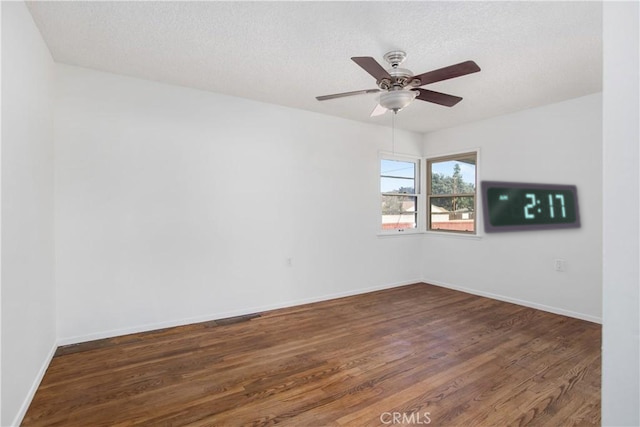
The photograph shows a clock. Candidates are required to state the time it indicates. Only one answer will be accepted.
2:17
